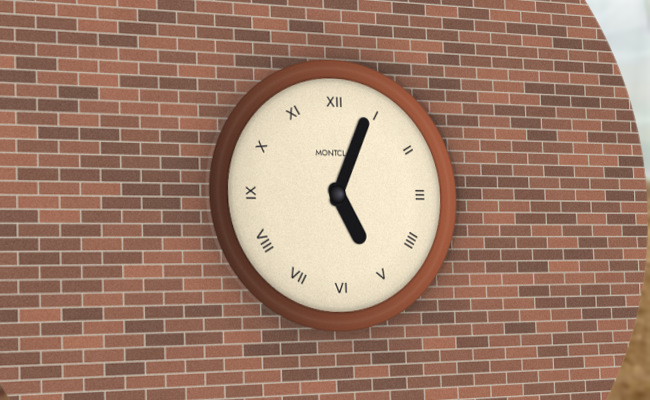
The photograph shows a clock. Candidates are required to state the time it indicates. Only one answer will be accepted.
5:04
